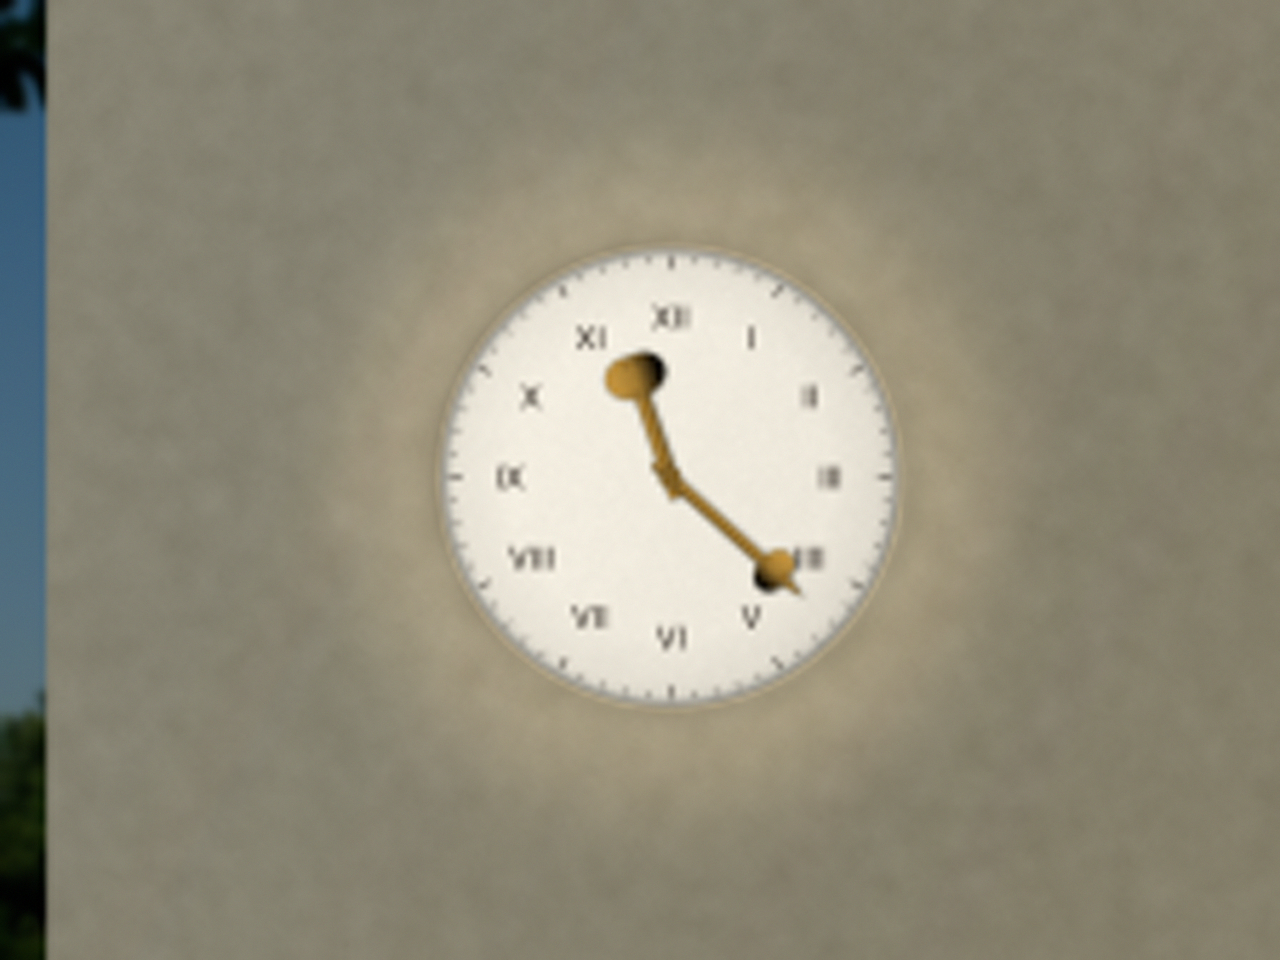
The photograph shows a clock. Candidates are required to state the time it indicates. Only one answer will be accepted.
11:22
